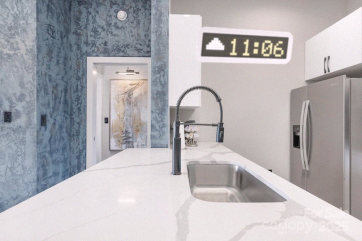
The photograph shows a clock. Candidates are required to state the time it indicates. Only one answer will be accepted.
11:06
